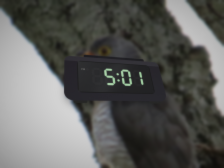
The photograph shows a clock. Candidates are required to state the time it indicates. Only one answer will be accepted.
5:01
